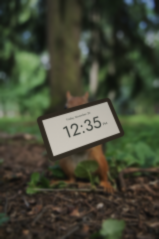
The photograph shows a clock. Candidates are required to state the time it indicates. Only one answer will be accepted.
12:35
